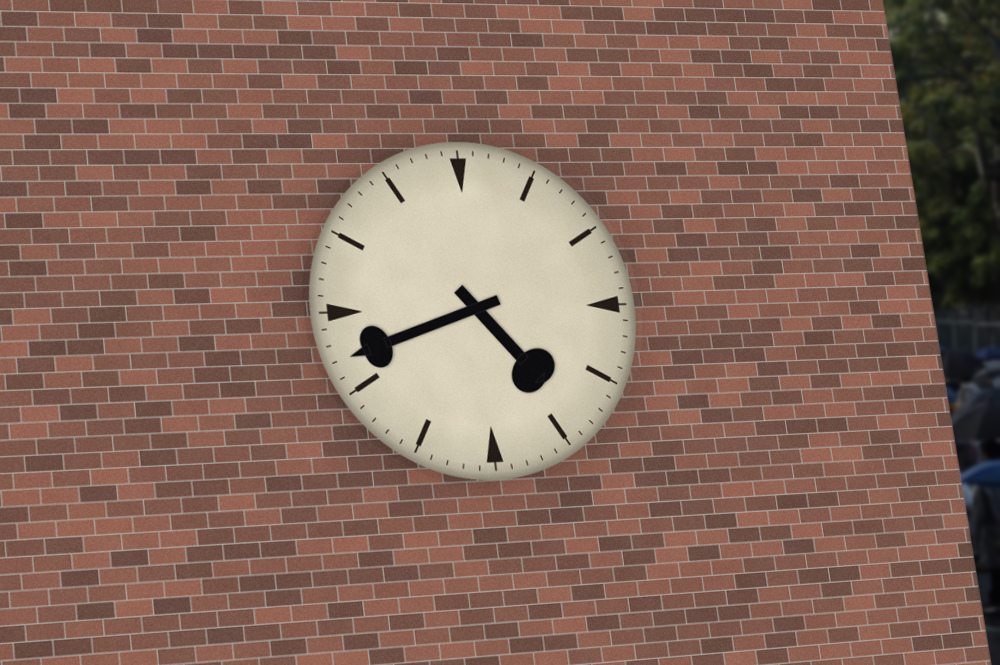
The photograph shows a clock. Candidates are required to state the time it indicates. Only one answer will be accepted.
4:42
